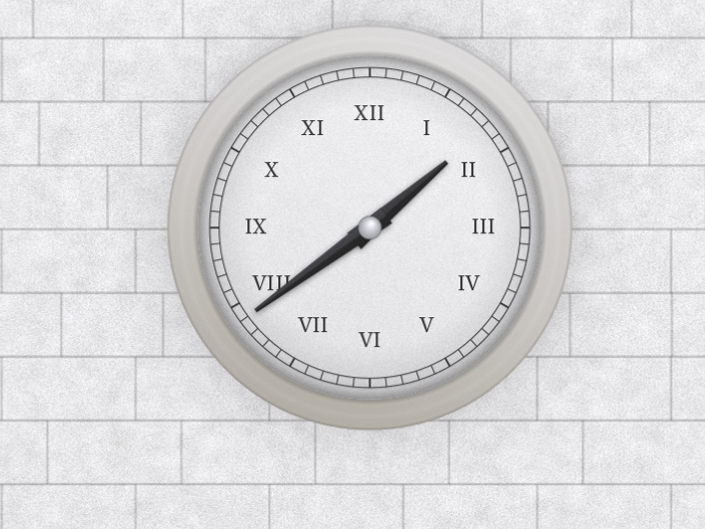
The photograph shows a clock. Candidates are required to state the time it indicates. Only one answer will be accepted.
1:39
